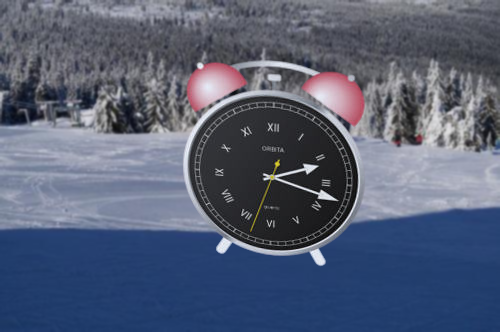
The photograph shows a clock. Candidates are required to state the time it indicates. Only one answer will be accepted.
2:17:33
